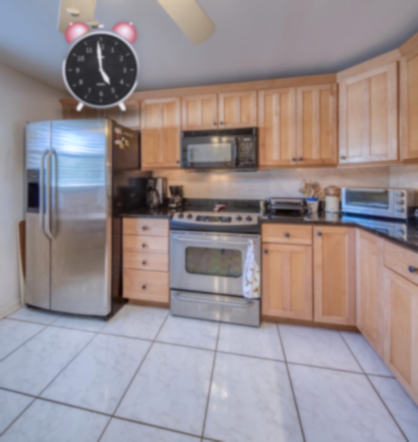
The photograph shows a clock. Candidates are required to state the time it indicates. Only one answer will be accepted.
4:59
